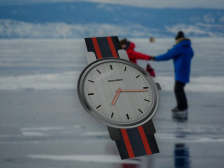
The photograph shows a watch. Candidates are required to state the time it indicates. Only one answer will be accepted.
7:16
